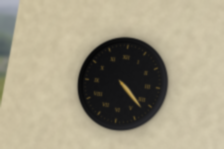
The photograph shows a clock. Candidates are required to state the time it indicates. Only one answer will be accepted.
4:22
